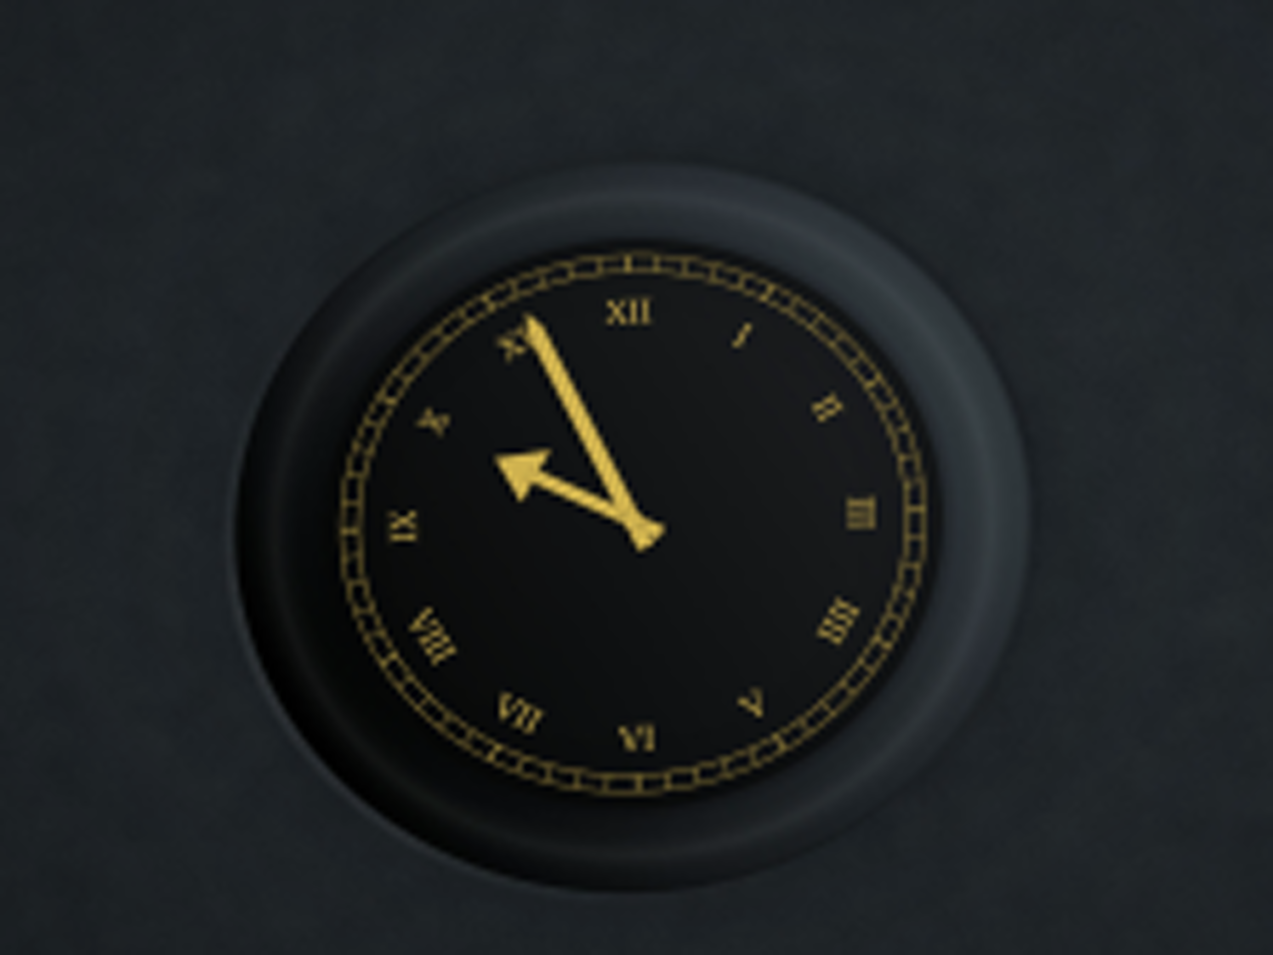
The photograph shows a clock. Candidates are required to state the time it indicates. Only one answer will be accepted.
9:56
